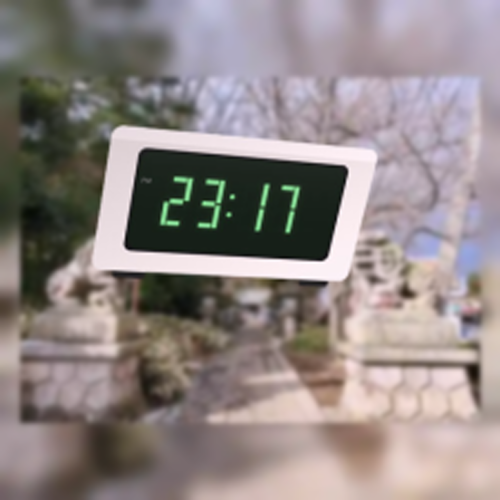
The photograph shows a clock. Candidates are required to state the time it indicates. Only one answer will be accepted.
23:17
